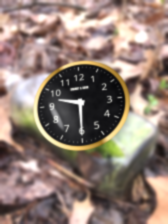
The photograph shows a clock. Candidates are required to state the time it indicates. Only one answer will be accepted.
9:30
